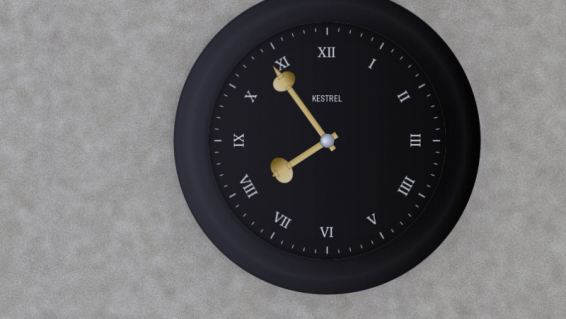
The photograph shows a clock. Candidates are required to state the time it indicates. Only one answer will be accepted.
7:54
